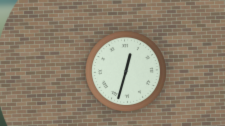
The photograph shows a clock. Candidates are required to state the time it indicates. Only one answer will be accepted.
12:33
